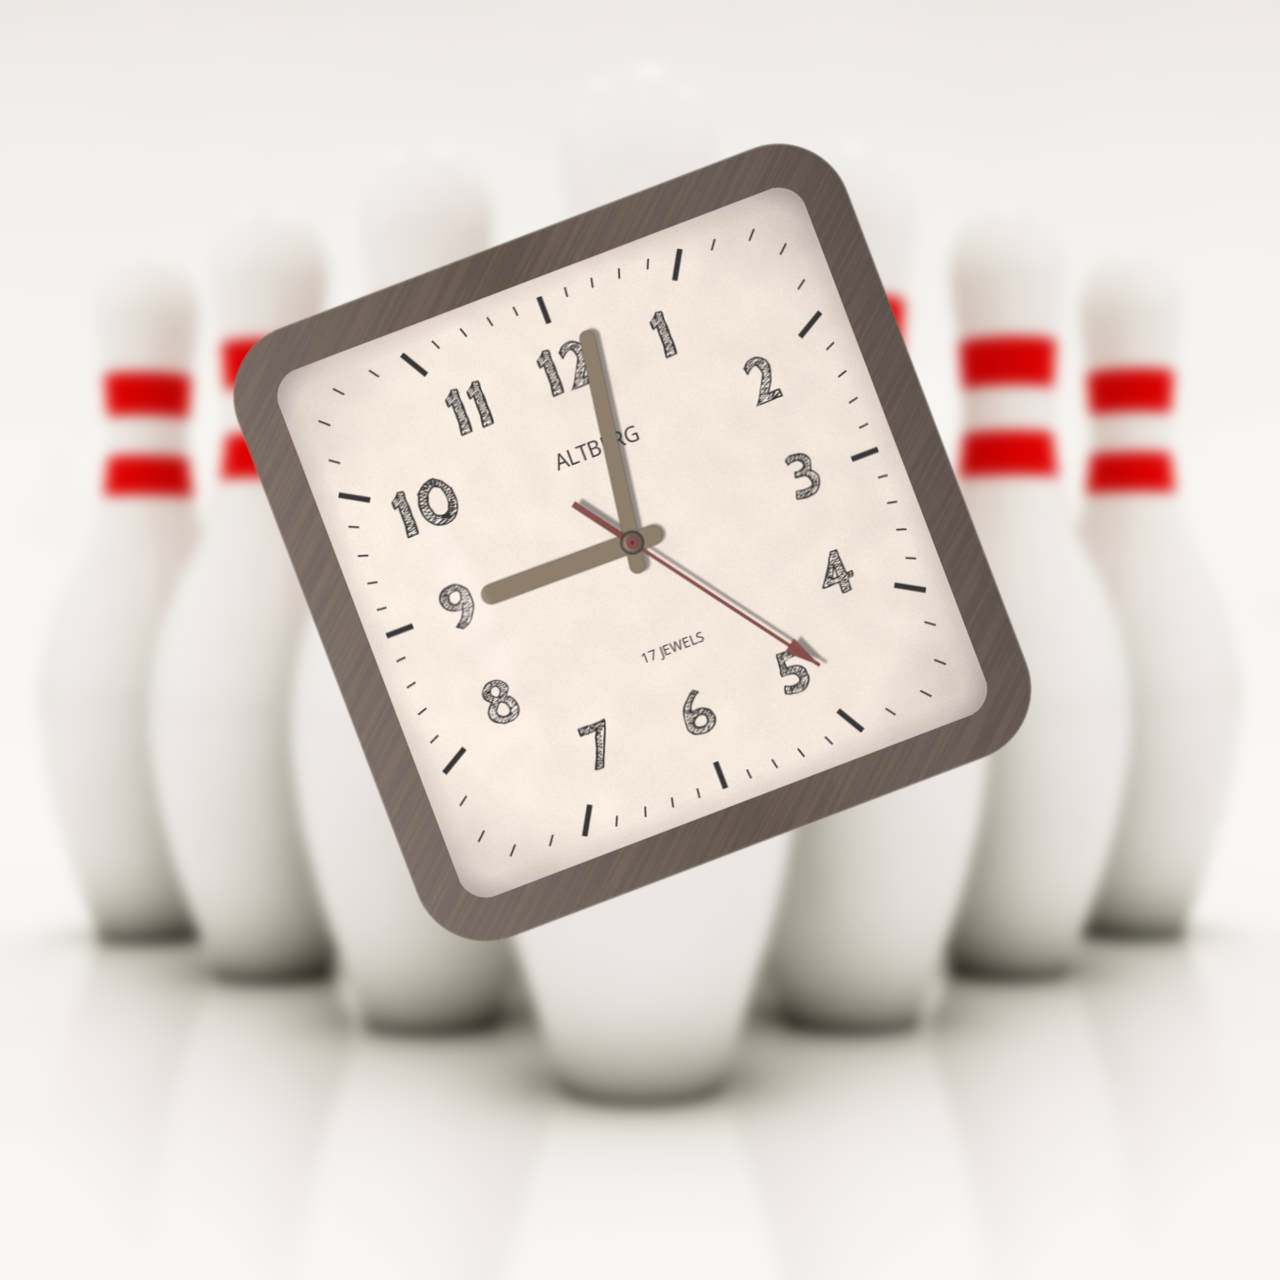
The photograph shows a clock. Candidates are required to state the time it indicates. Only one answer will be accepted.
9:01:24
